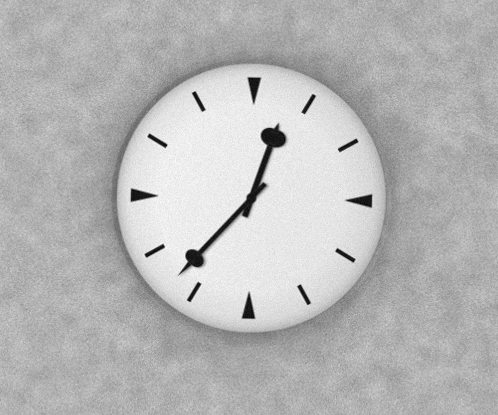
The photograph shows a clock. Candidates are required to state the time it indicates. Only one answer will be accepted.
12:37
